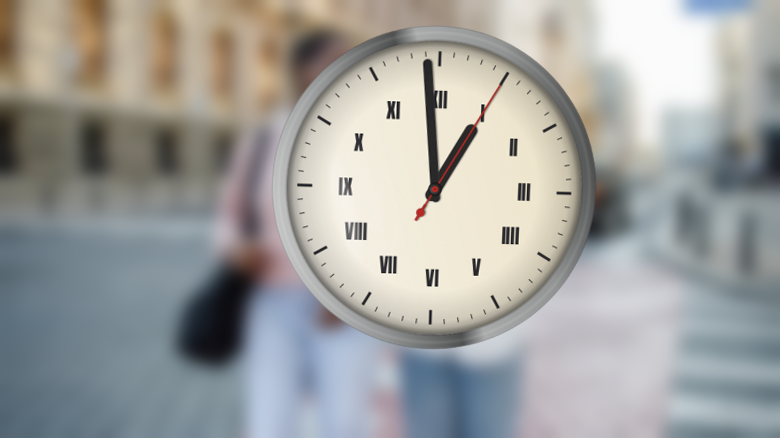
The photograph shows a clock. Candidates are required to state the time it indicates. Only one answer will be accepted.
12:59:05
